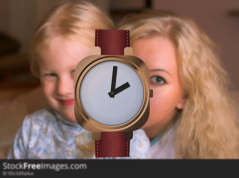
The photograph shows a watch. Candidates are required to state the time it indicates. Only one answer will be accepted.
2:01
